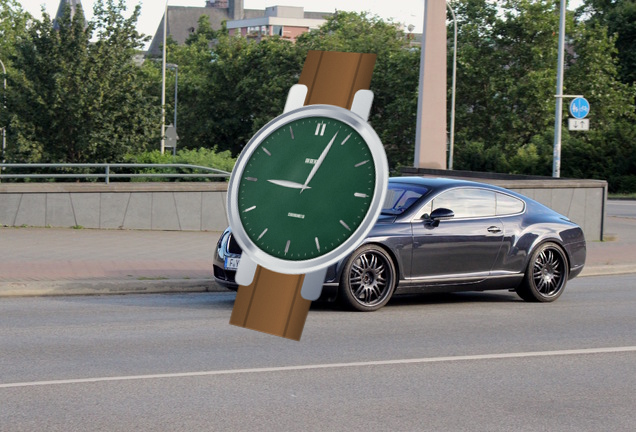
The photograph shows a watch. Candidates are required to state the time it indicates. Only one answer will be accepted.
9:03
